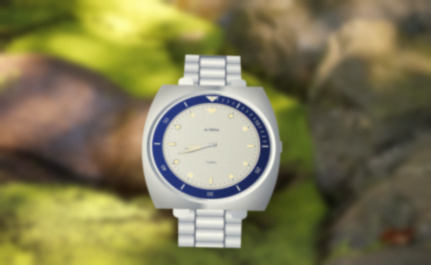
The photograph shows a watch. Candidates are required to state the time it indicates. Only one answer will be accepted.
8:42
